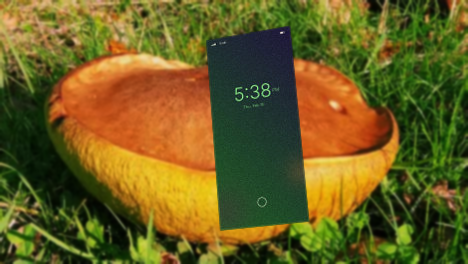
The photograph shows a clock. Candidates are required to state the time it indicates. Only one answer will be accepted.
5:38
